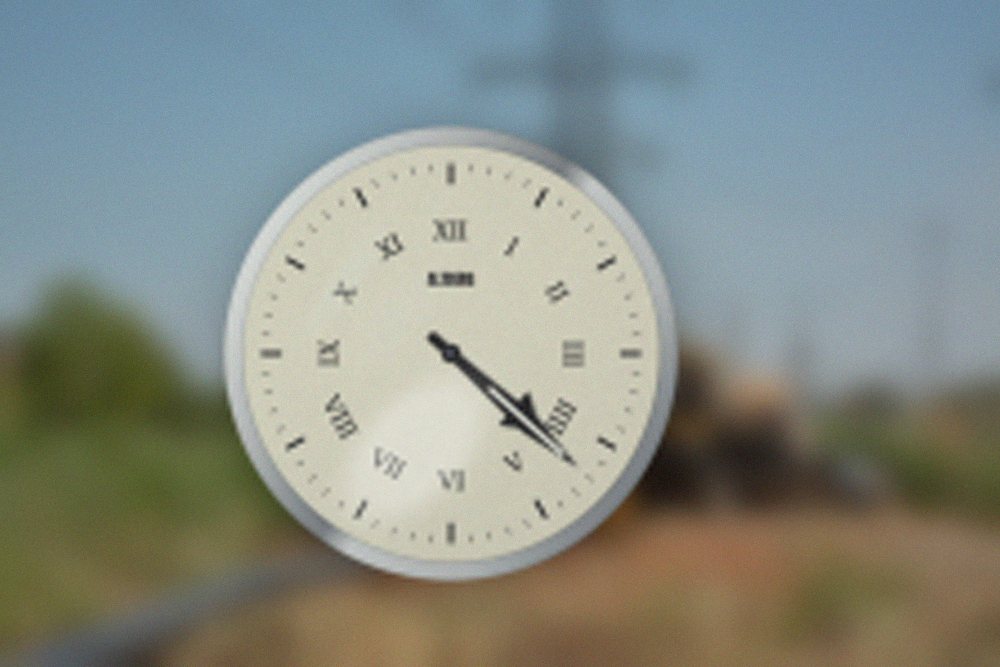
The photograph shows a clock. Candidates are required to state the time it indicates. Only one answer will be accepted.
4:22
